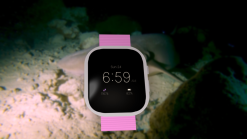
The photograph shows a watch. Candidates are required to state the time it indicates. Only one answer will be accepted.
6:59
